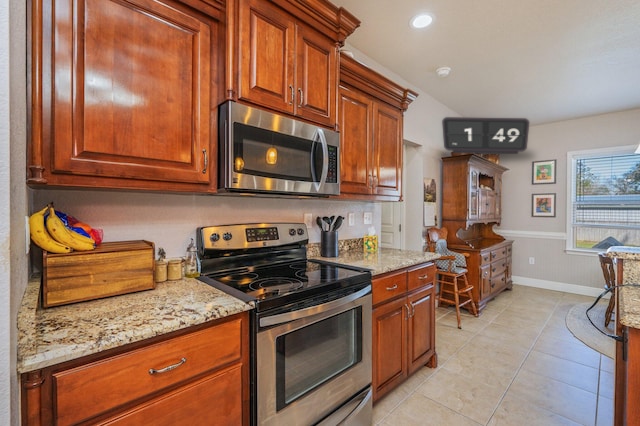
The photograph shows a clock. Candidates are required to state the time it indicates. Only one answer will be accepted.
1:49
